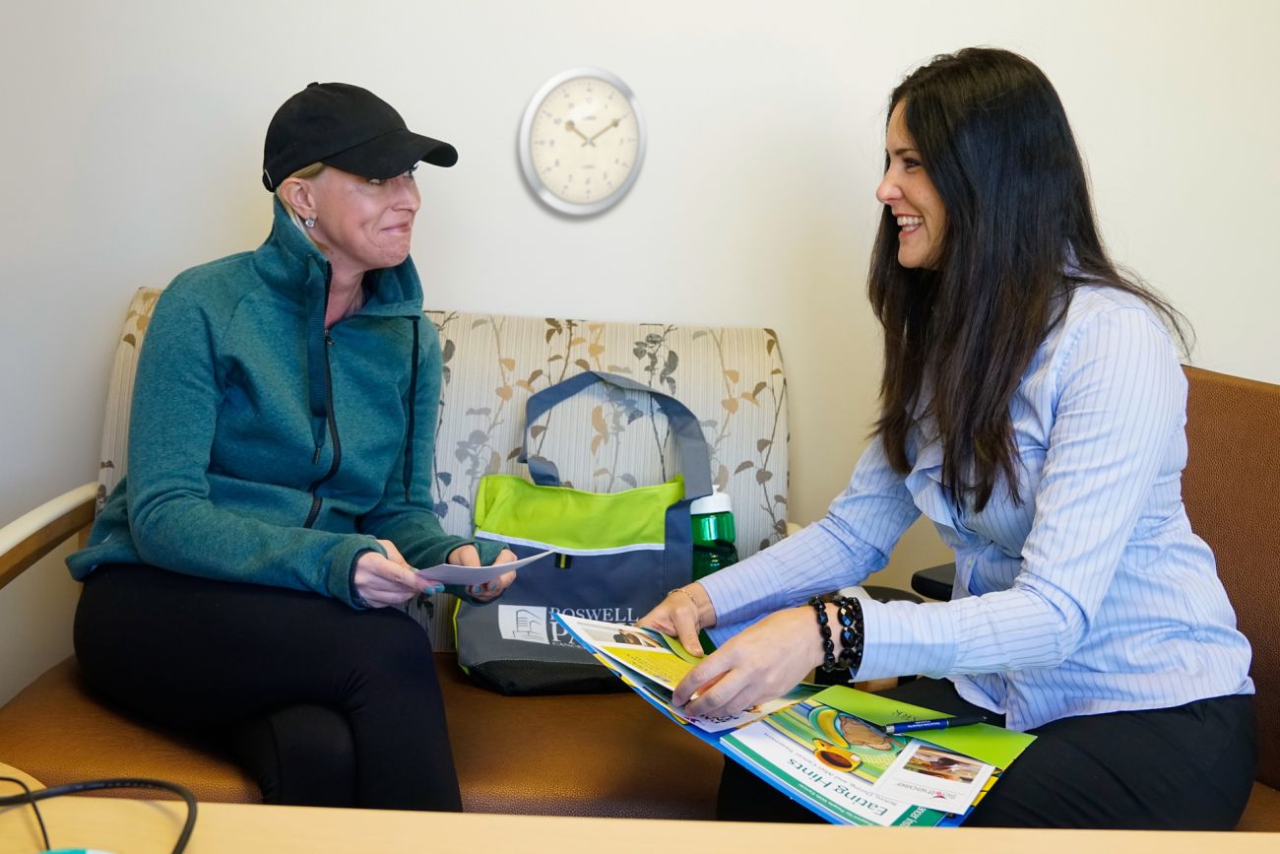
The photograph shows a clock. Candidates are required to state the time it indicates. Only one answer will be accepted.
10:10
